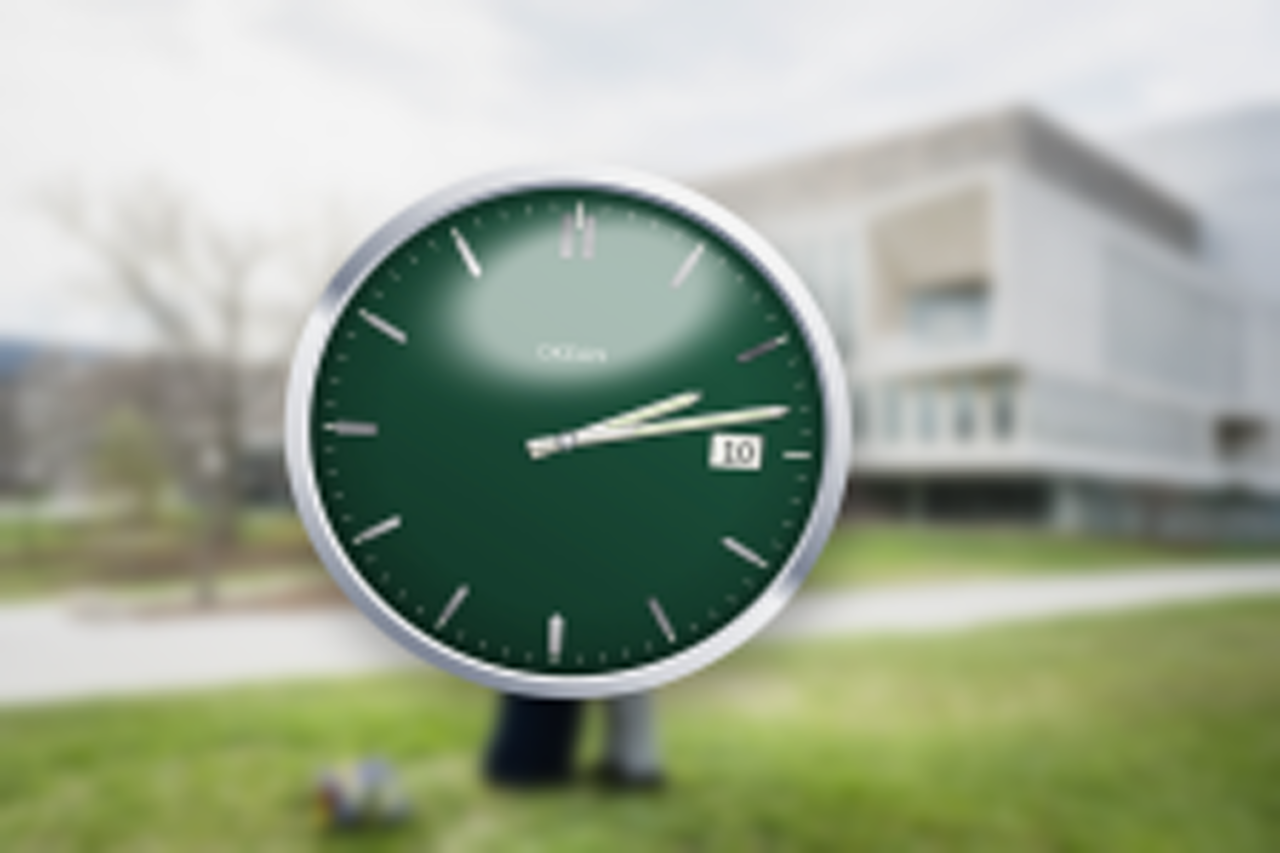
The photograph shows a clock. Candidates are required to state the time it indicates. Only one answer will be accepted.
2:13
